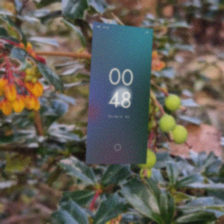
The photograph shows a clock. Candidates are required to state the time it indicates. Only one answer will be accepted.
0:48
